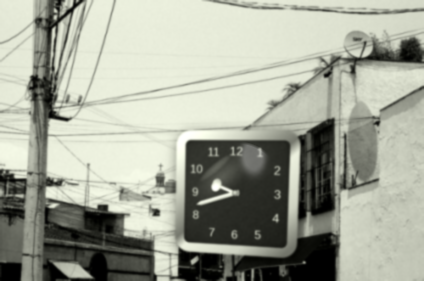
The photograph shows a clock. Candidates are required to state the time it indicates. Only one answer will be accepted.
9:42
